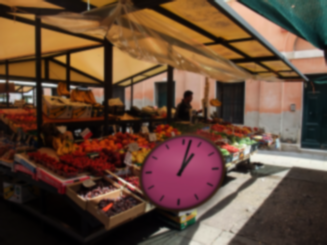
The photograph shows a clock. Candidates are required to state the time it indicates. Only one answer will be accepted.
1:02
